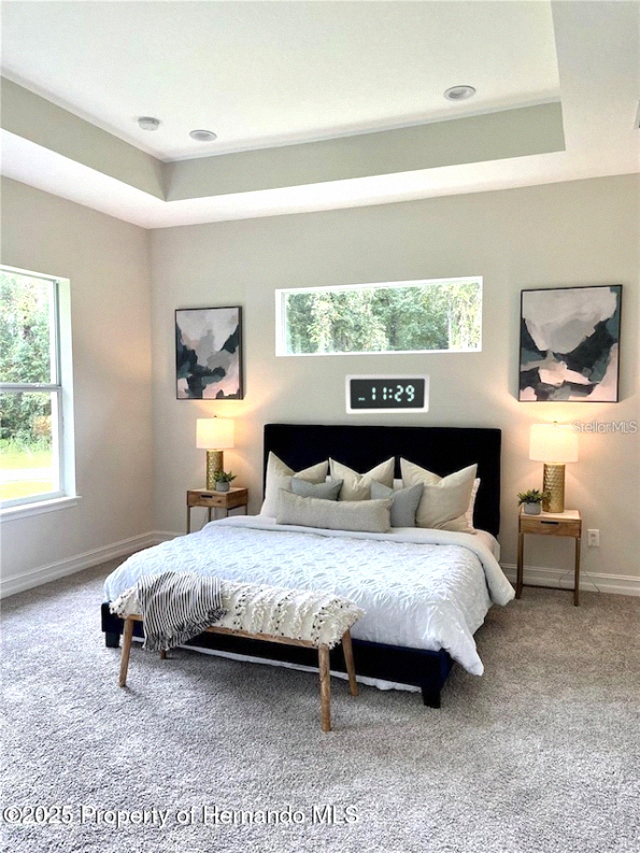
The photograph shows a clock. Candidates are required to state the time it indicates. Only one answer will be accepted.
11:29
